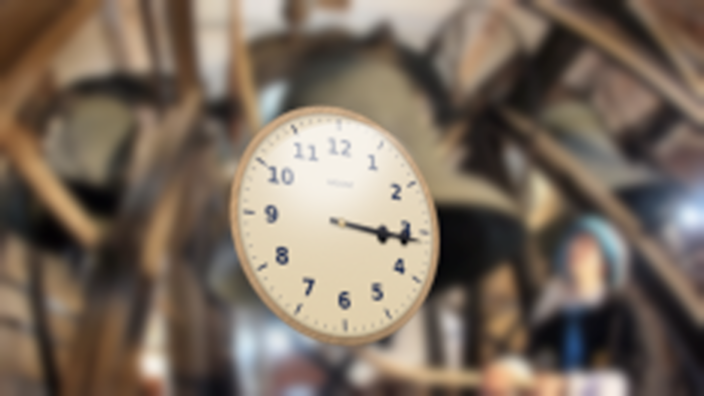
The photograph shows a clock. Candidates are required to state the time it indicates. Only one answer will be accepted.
3:16
